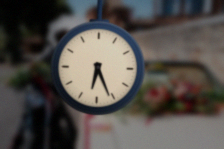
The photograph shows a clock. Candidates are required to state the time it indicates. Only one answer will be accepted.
6:26
